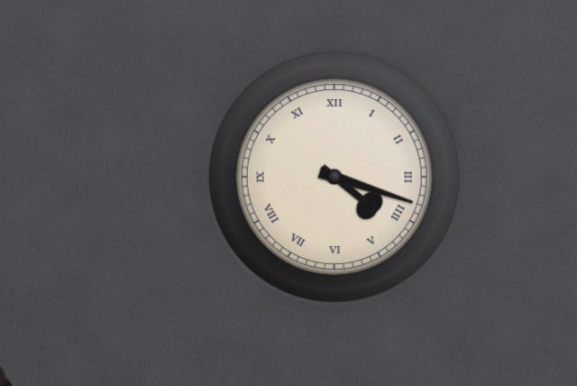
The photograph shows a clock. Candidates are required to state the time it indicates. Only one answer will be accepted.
4:18
